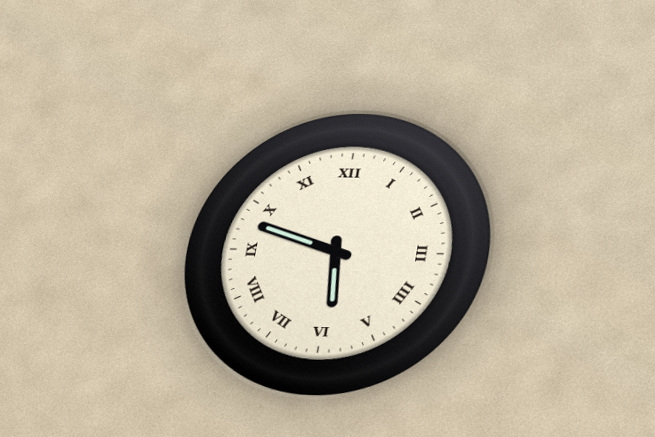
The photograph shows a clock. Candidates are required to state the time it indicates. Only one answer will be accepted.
5:48
